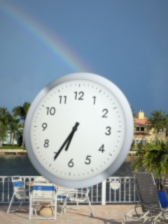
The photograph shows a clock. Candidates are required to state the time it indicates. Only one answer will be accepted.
6:35
